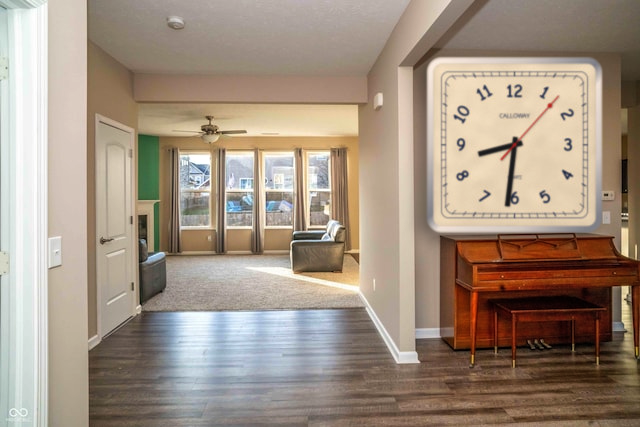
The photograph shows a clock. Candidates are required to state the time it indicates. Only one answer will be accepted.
8:31:07
